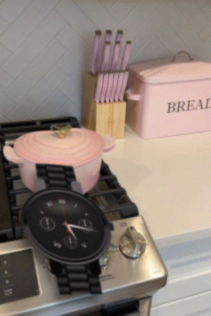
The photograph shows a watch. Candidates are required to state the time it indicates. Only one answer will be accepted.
5:17
